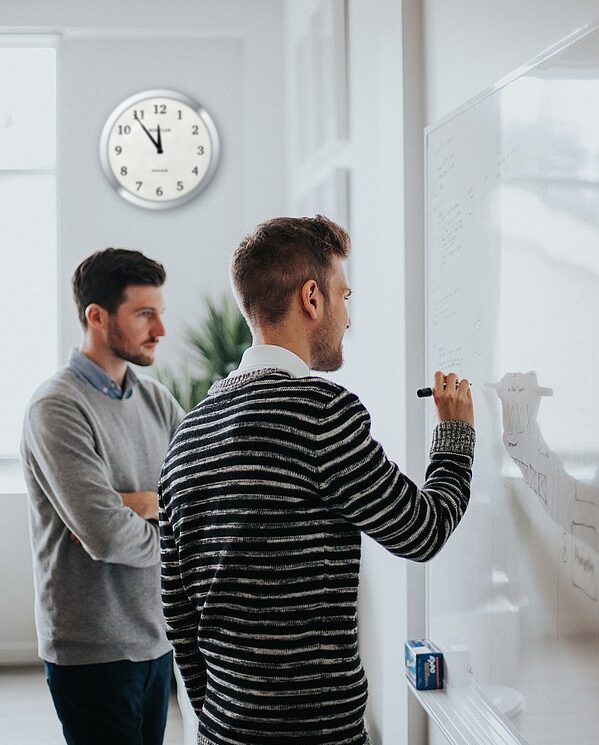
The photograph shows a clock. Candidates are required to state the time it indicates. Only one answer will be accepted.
11:54
